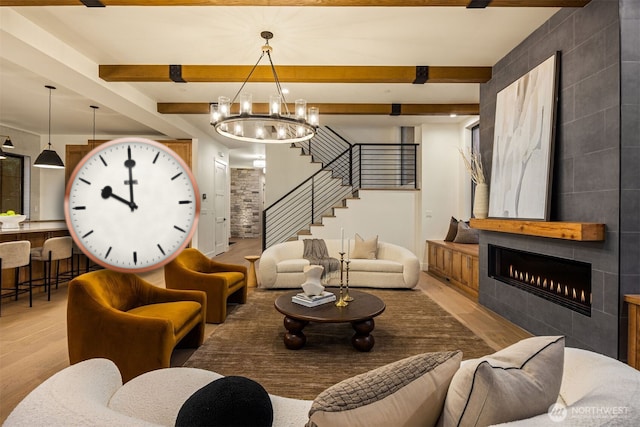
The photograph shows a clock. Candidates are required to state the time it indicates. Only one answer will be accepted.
10:00
